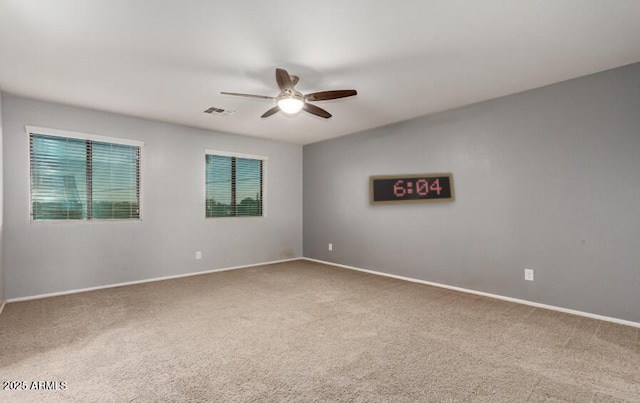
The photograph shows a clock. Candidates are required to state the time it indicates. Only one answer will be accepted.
6:04
